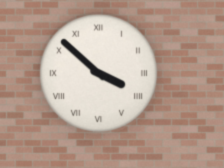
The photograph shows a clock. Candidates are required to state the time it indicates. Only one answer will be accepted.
3:52
